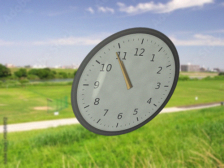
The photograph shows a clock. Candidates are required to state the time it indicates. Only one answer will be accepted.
10:54
